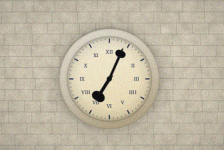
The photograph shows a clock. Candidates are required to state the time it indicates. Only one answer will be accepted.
7:04
